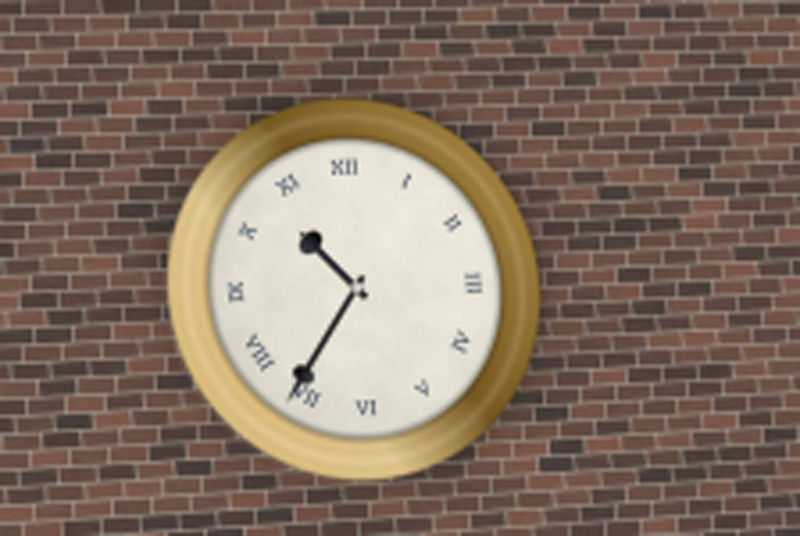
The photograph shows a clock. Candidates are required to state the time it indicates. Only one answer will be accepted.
10:36
